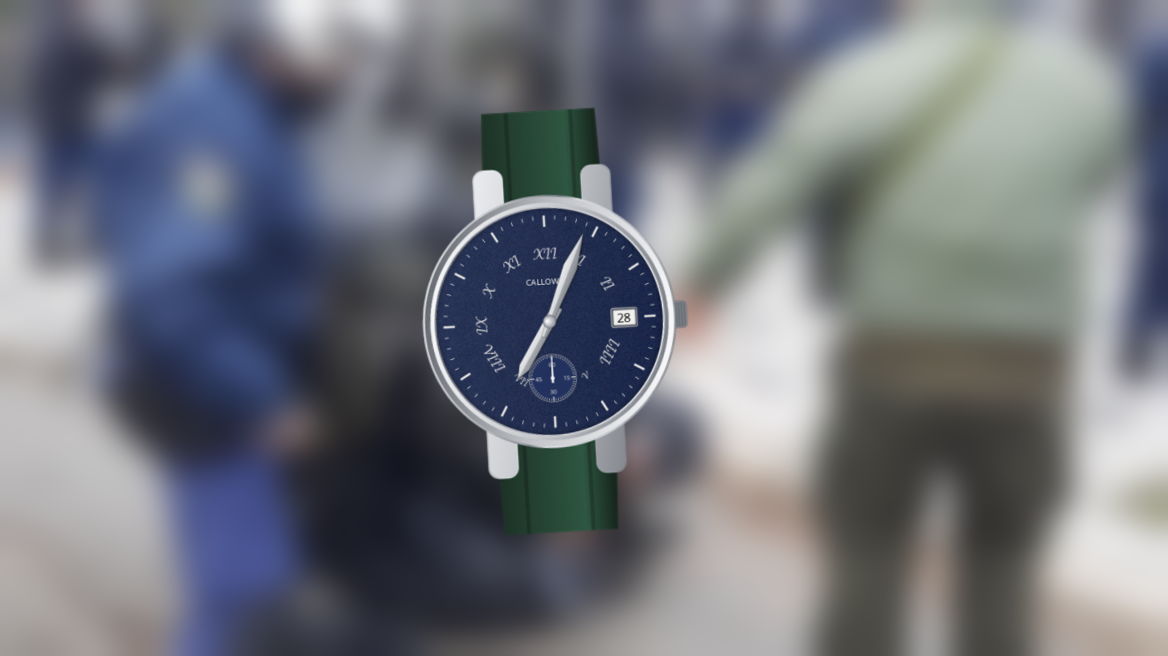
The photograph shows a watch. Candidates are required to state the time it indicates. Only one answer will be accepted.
7:04
